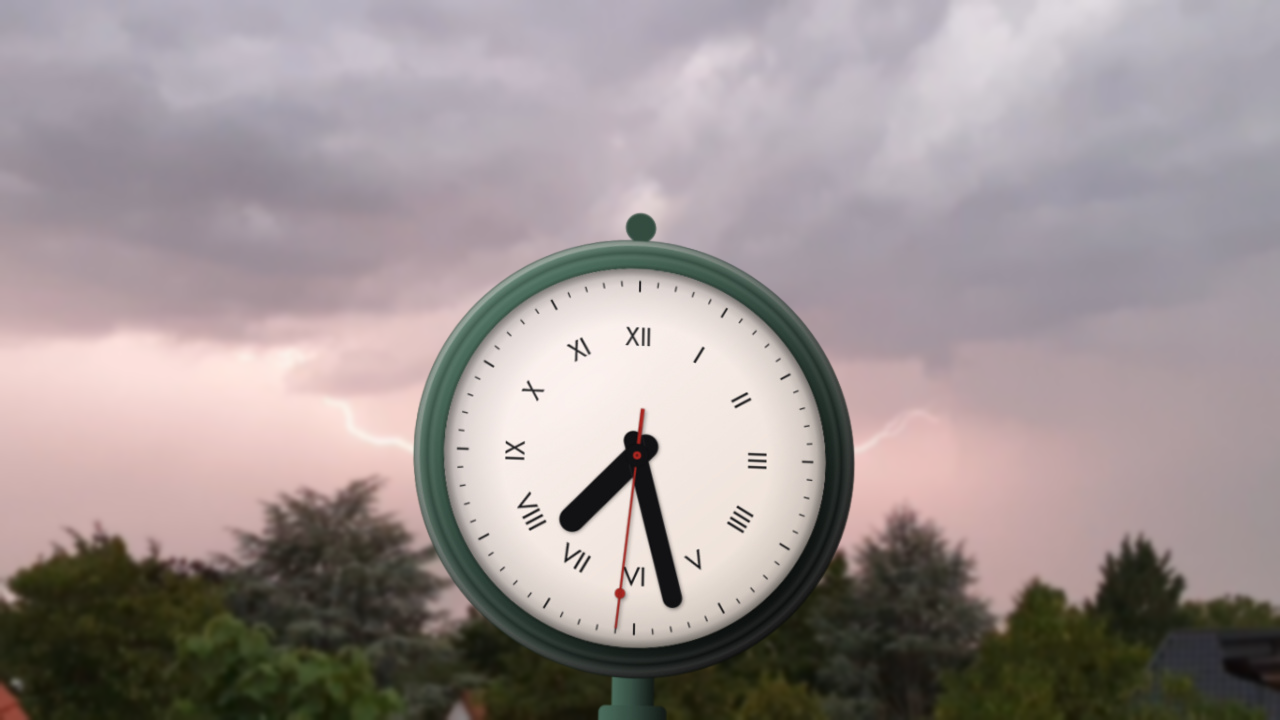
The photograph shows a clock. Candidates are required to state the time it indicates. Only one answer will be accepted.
7:27:31
